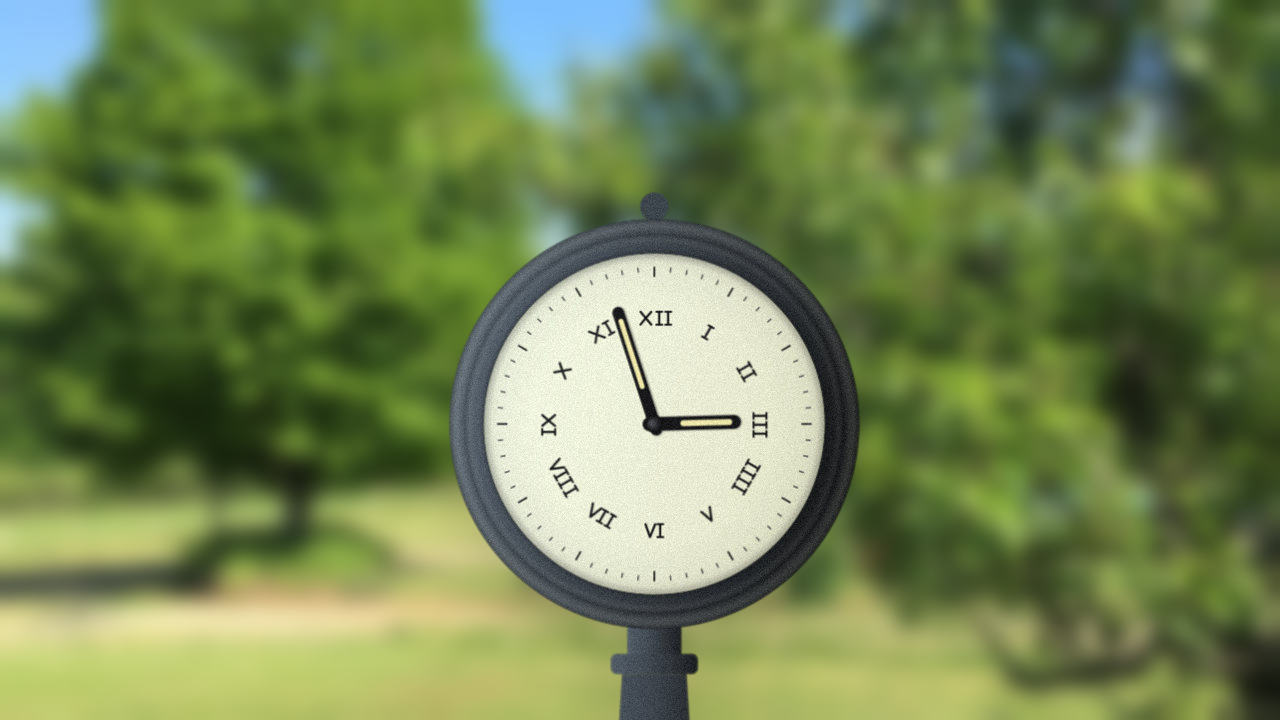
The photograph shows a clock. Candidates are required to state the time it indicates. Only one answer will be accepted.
2:57
